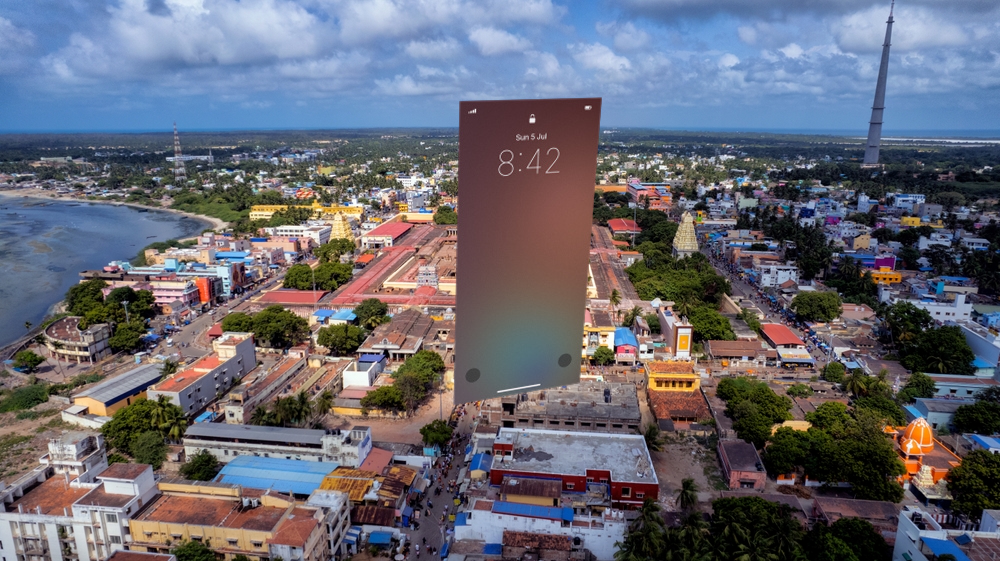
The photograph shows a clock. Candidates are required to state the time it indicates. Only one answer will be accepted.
8:42
